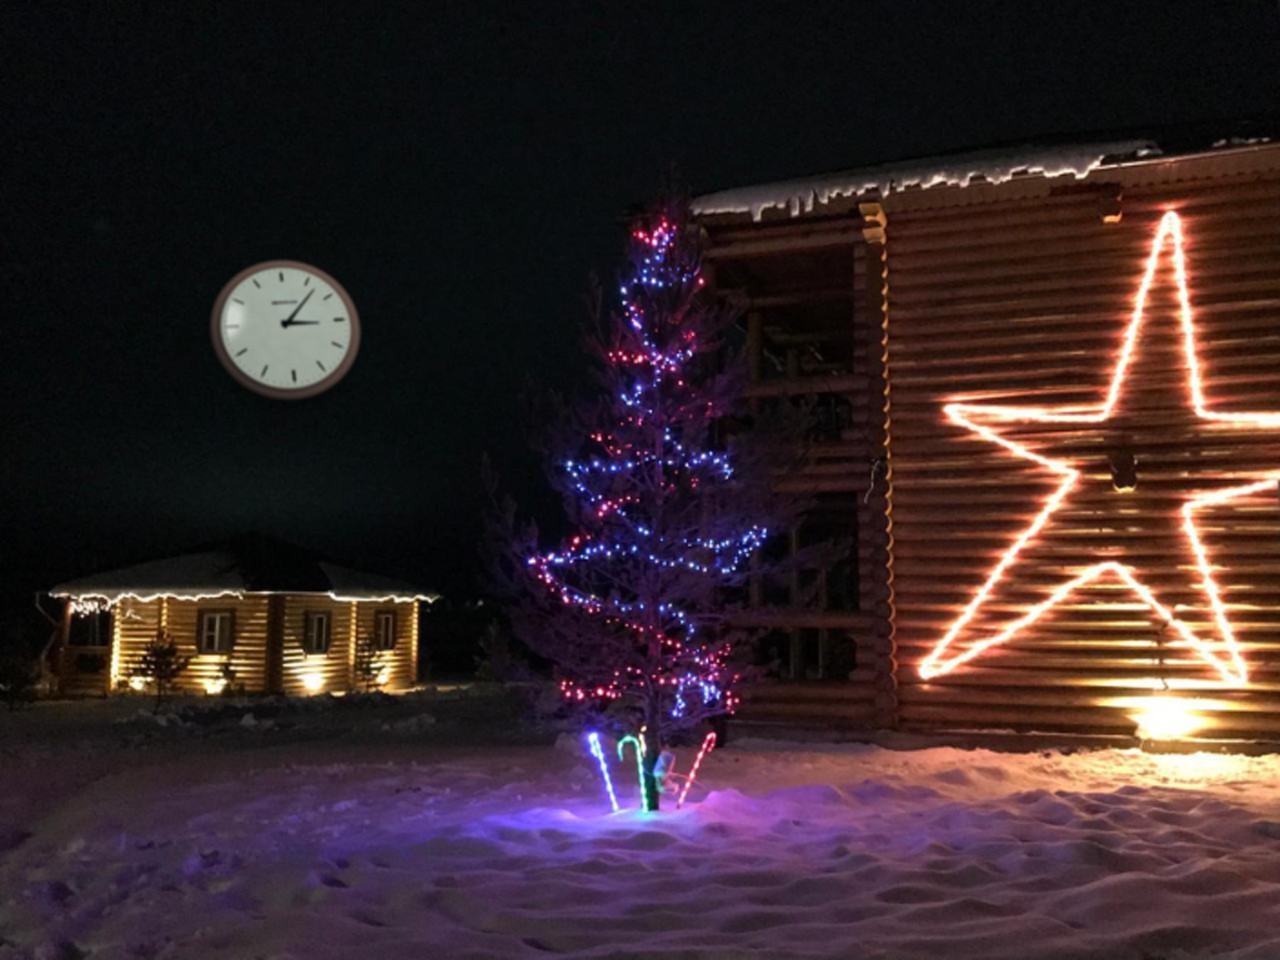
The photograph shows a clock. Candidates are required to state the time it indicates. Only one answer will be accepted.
3:07
